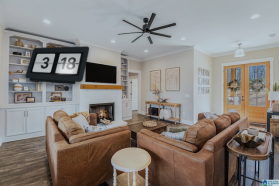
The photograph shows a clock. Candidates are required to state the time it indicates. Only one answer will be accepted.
3:18
